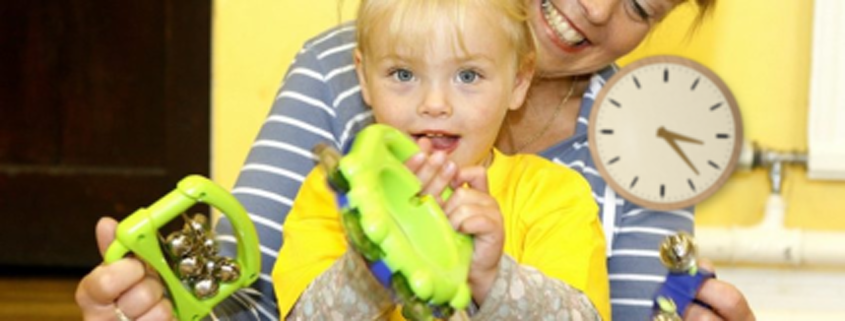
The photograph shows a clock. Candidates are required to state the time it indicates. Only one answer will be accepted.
3:23
